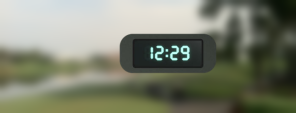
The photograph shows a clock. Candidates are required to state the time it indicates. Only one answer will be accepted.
12:29
